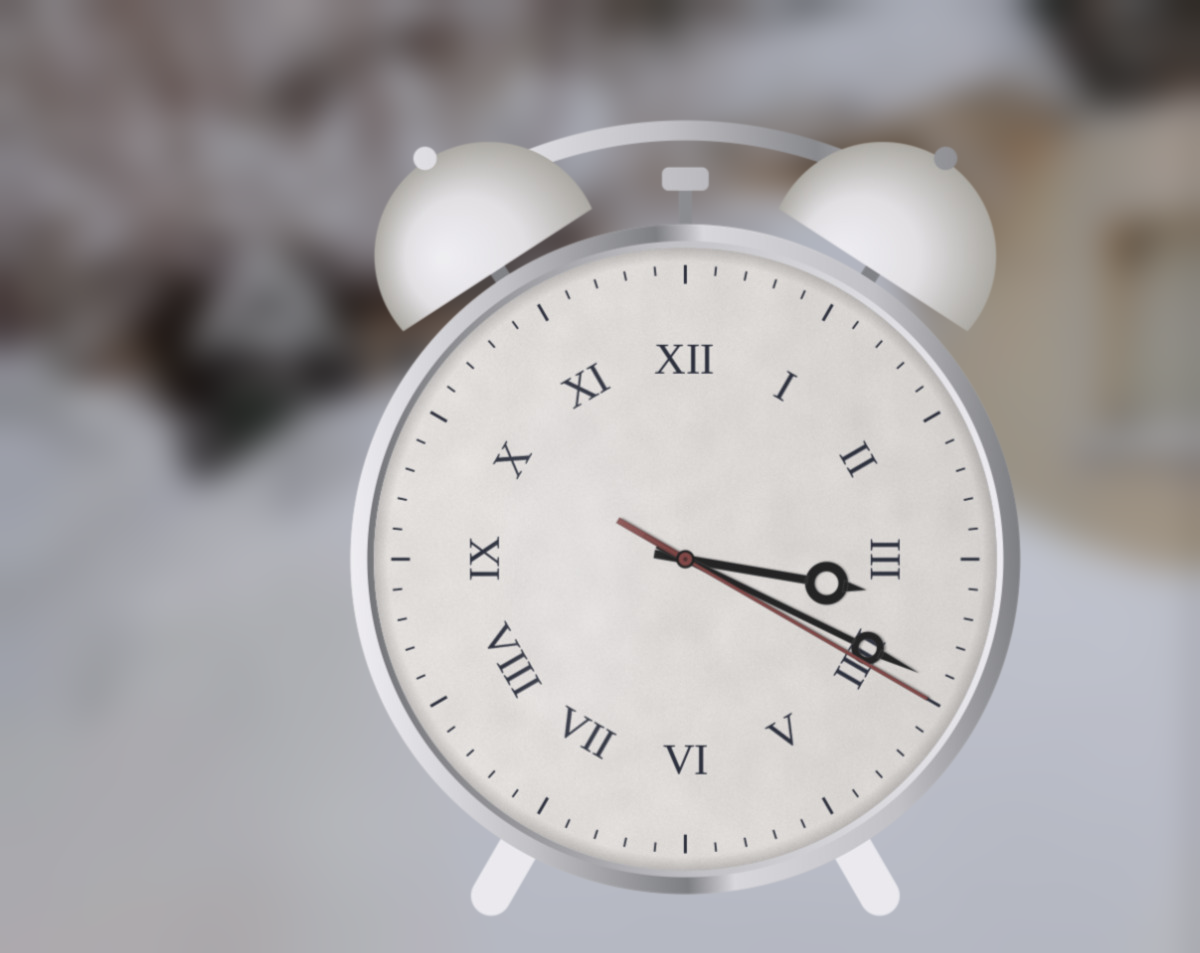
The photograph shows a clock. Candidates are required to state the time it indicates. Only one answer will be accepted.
3:19:20
